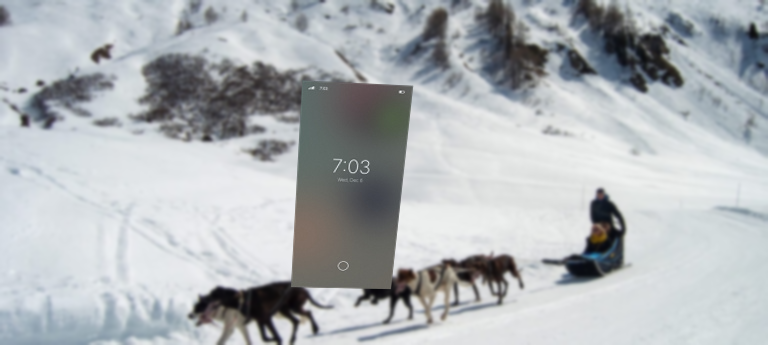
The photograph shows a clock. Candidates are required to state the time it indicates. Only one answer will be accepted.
7:03
